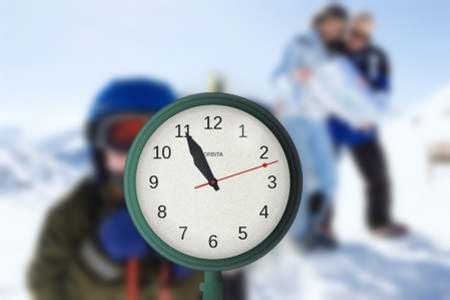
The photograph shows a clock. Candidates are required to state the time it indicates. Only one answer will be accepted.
10:55:12
